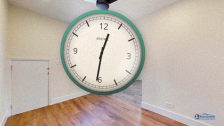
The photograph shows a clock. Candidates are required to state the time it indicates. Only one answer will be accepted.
12:31
